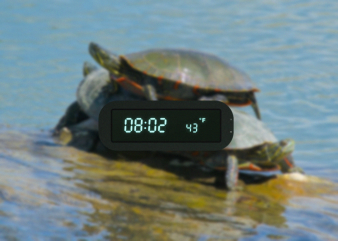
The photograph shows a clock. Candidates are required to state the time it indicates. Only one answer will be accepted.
8:02
